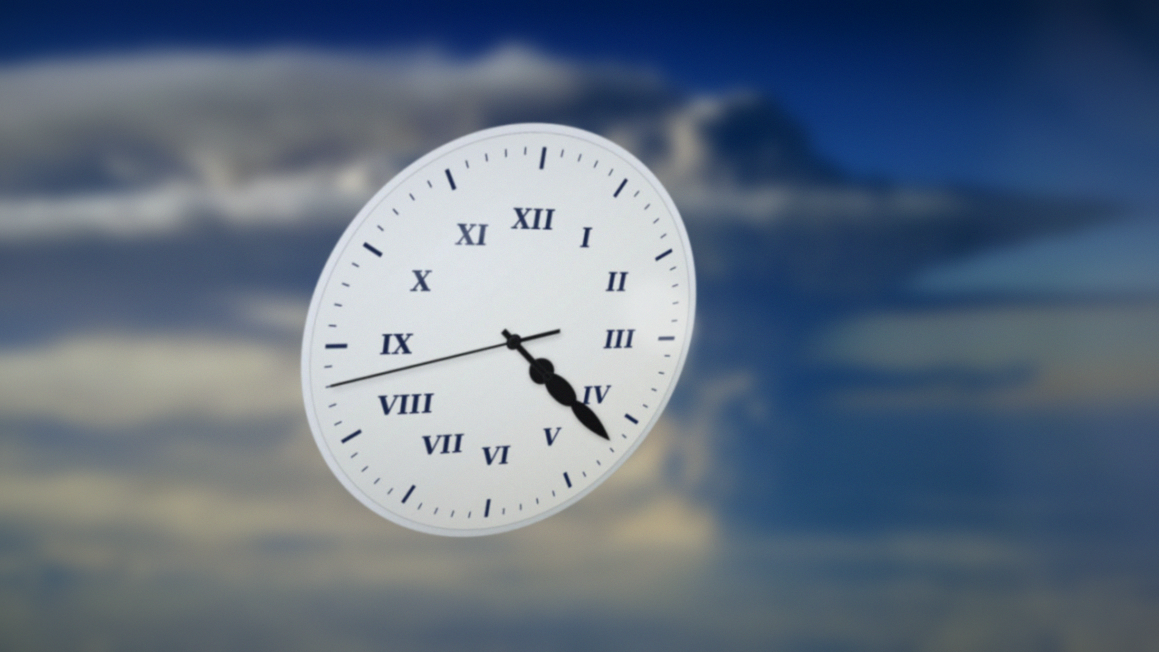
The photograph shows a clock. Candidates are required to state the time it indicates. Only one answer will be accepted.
4:21:43
